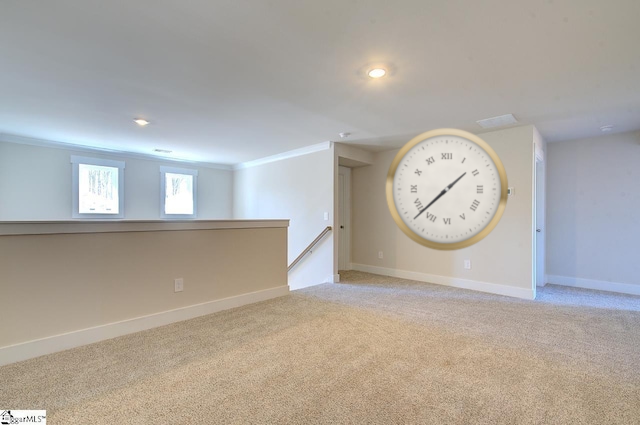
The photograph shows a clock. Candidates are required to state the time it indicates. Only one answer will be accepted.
1:38
